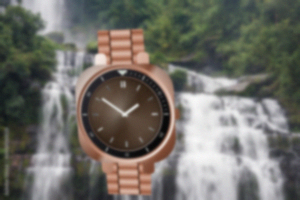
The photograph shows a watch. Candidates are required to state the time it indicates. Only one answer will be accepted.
1:51
